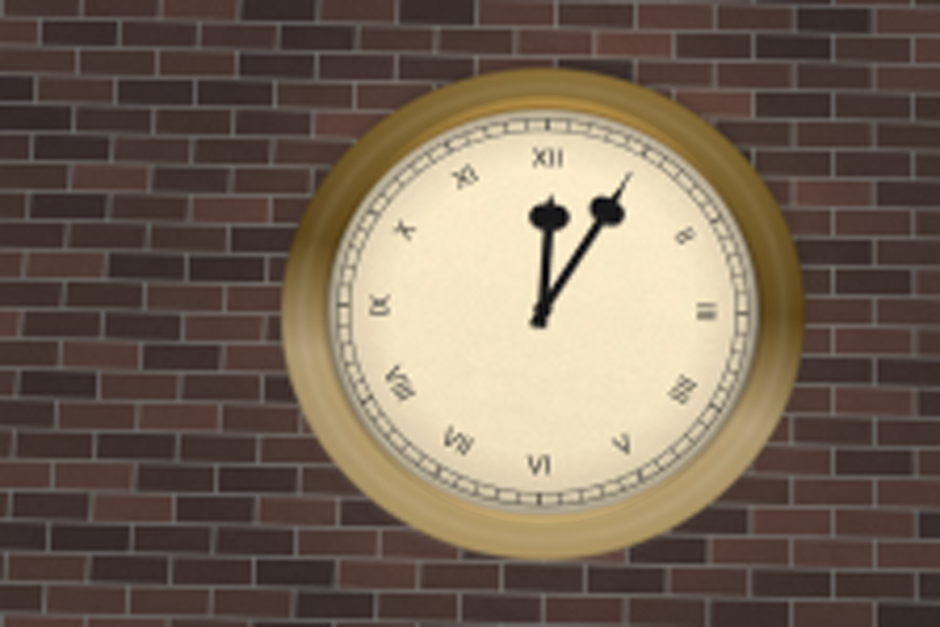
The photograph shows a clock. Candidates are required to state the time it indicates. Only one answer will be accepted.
12:05
